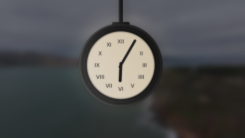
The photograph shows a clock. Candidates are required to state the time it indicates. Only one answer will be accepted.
6:05
